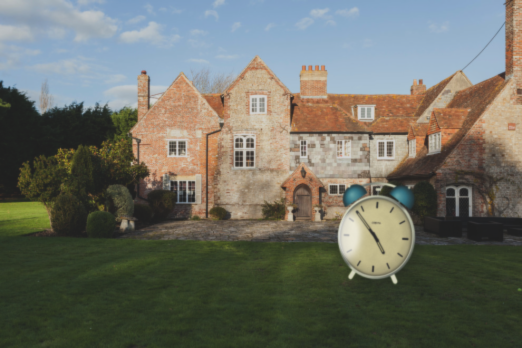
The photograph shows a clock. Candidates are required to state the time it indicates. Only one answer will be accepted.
4:53
